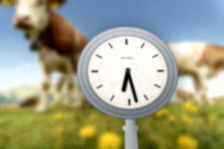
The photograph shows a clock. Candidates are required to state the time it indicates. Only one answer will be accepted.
6:28
